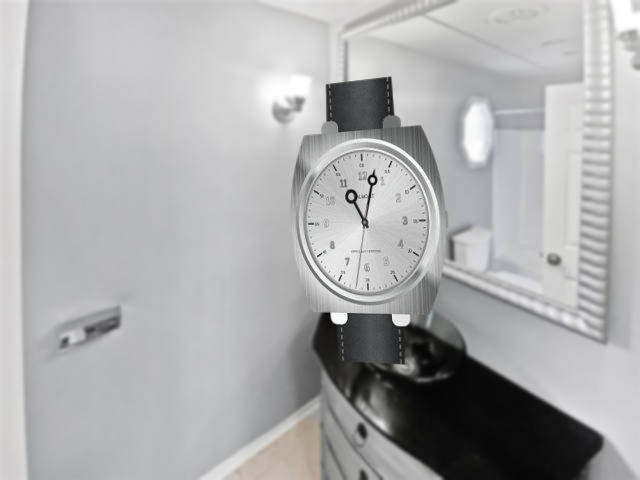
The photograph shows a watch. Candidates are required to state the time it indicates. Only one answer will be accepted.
11:02:32
